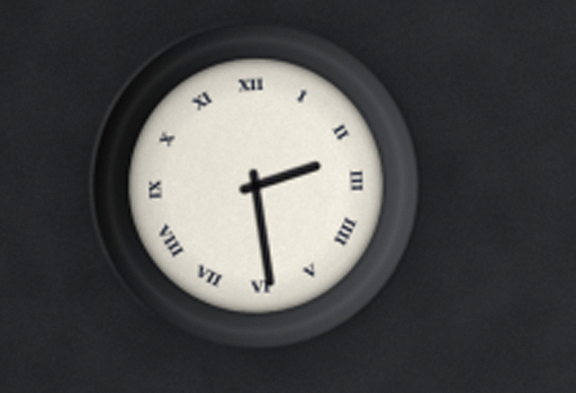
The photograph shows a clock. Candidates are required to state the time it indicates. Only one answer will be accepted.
2:29
